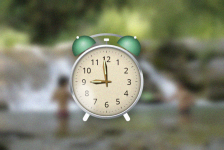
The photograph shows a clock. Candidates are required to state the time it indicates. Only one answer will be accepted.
8:59
